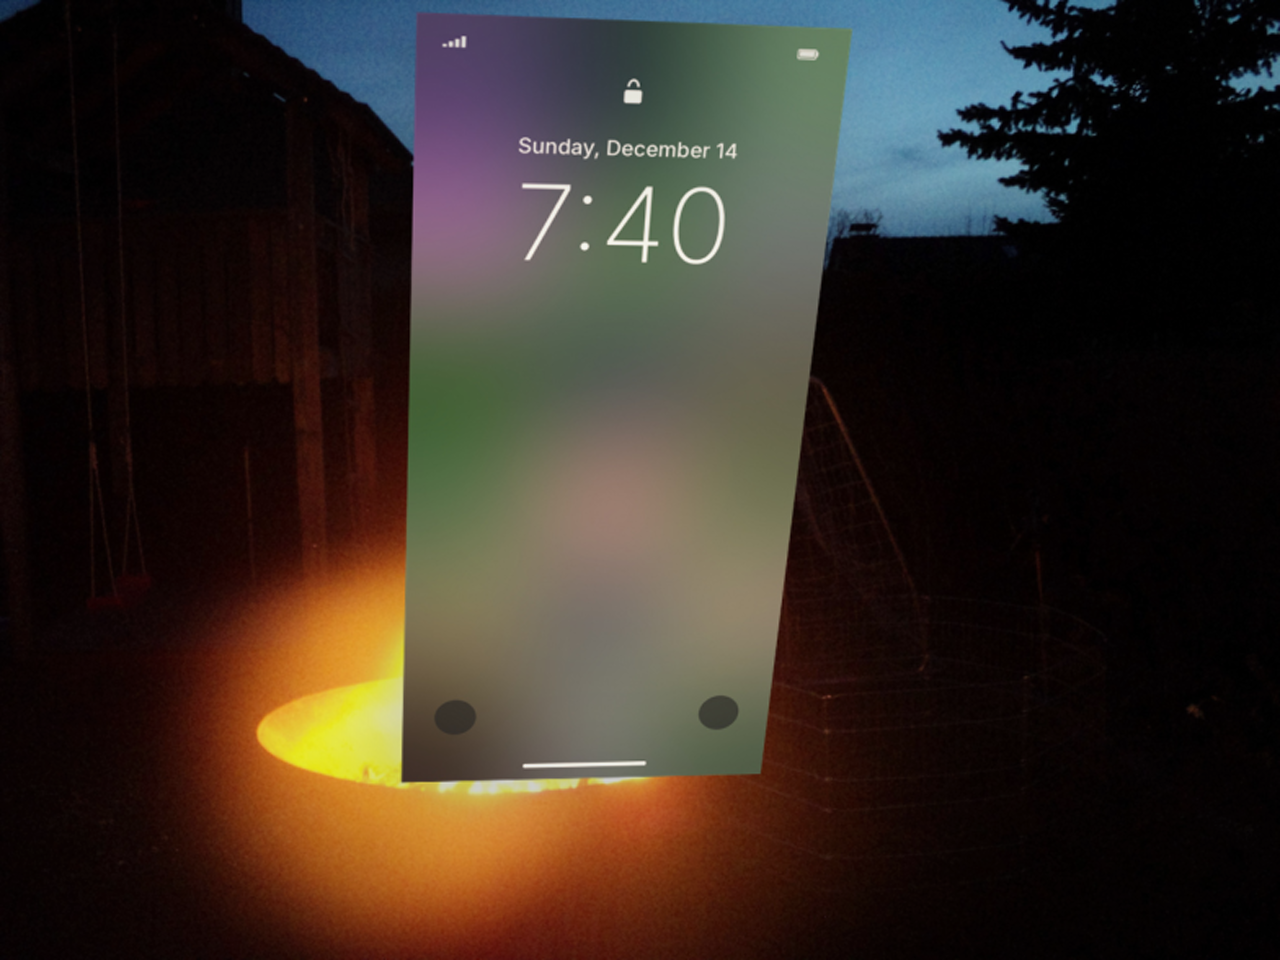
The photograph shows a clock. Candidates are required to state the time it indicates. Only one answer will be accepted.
7:40
